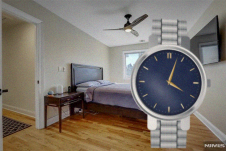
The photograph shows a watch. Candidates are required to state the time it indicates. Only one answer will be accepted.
4:03
